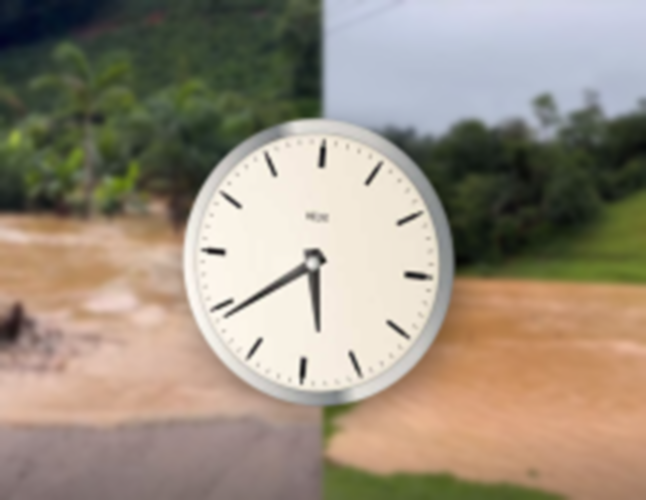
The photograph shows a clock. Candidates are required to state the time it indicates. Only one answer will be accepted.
5:39
